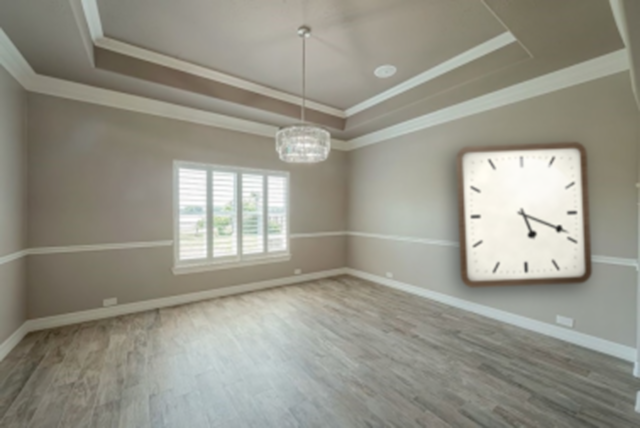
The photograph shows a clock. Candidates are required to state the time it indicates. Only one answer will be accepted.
5:19
